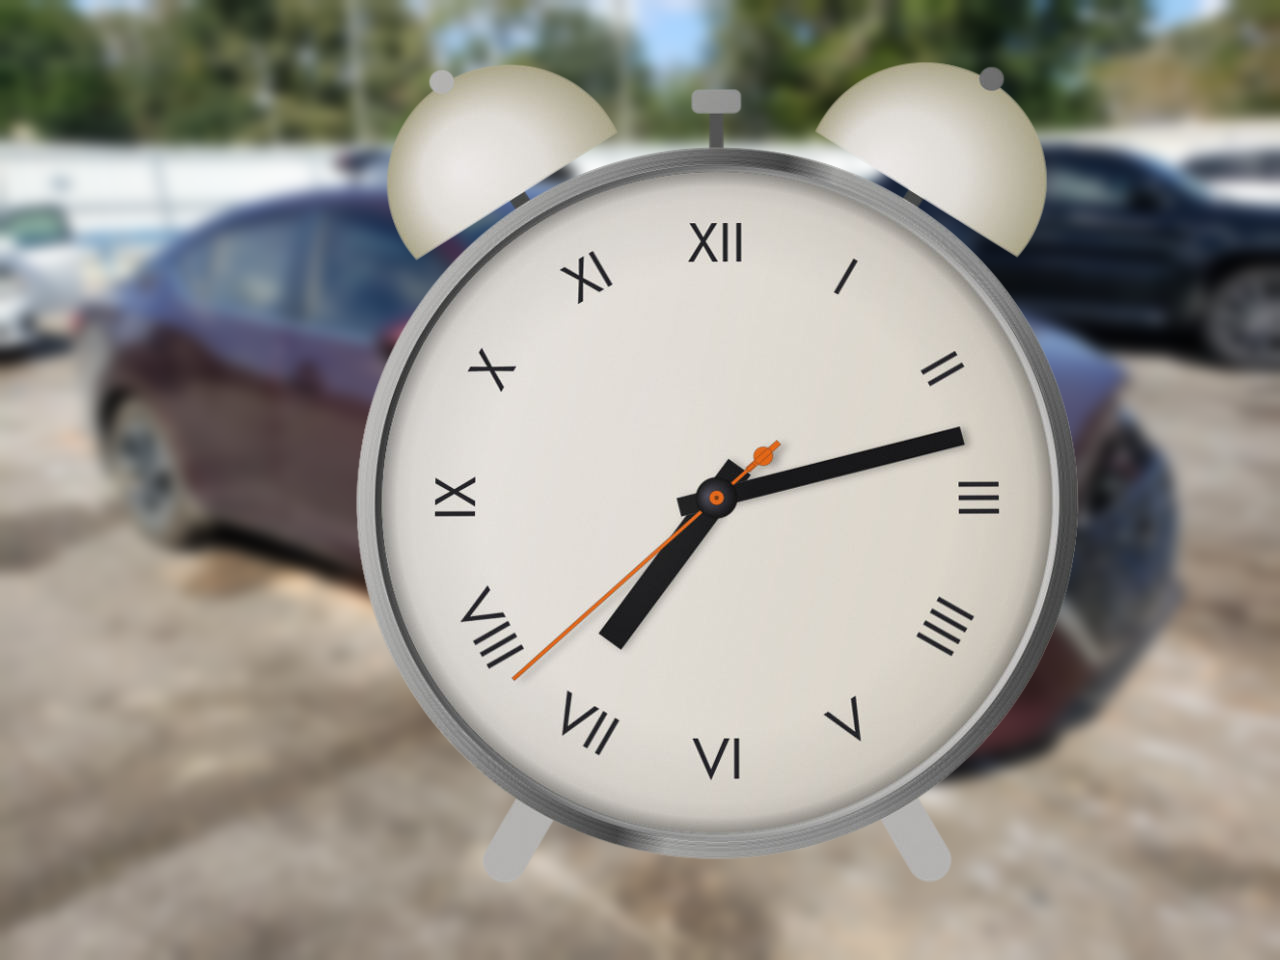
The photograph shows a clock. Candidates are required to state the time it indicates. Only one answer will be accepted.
7:12:38
